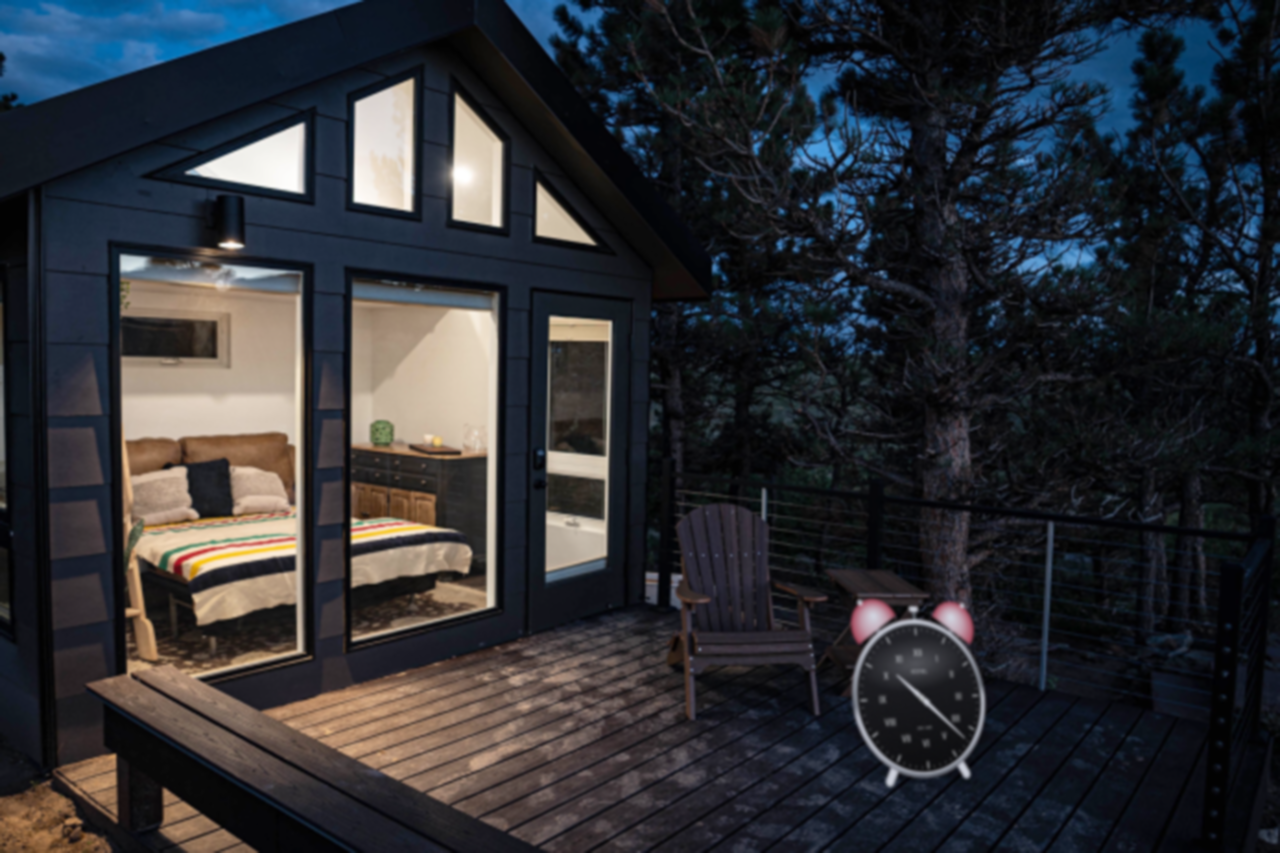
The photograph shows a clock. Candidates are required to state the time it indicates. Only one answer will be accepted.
10:22
